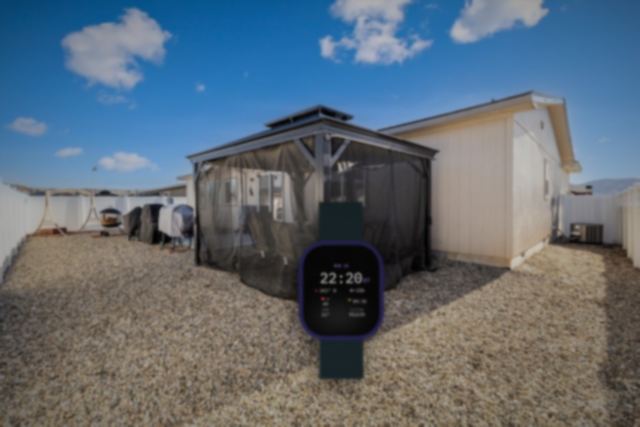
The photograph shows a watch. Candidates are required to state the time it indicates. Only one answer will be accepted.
22:20
